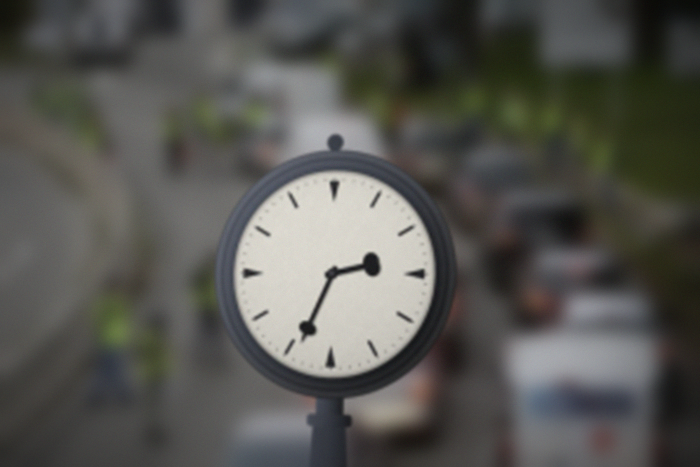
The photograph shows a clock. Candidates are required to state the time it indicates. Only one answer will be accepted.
2:34
